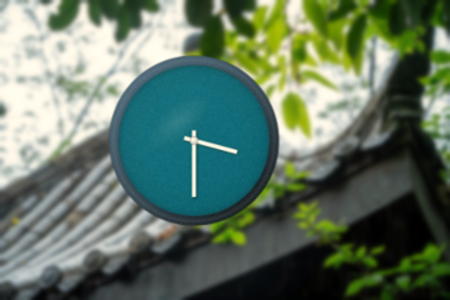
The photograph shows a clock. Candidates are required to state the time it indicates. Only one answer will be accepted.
3:30
